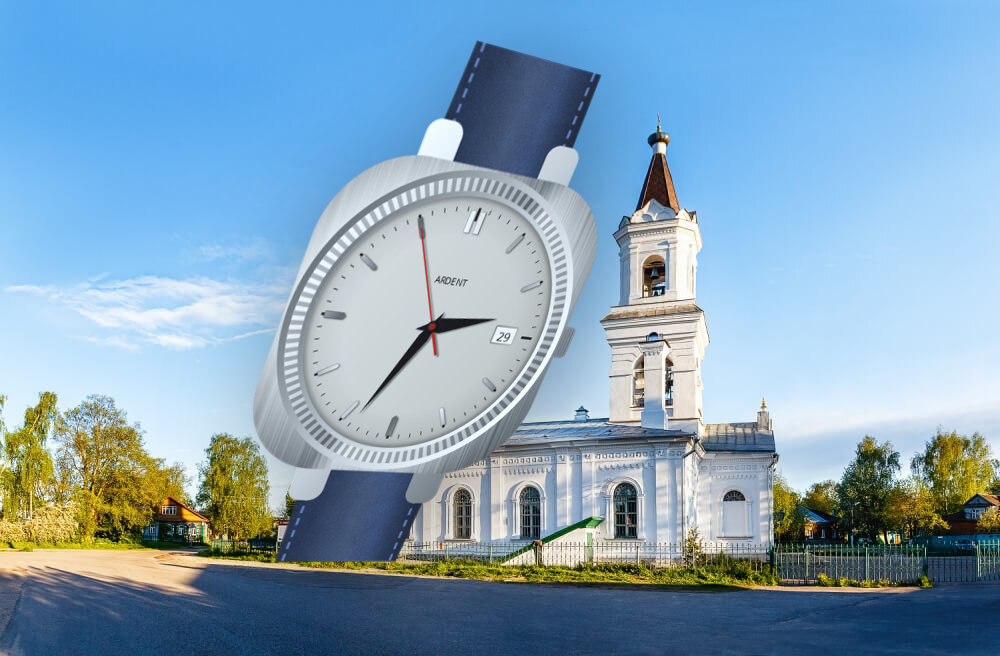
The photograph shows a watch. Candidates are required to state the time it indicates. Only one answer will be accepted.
2:33:55
